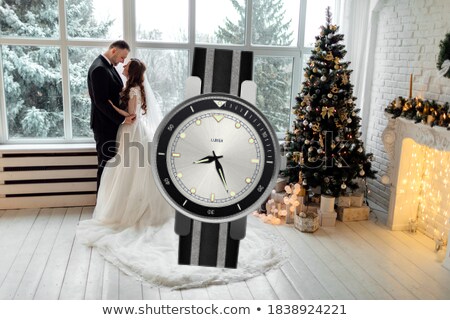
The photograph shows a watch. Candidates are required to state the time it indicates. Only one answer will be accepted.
8:26
